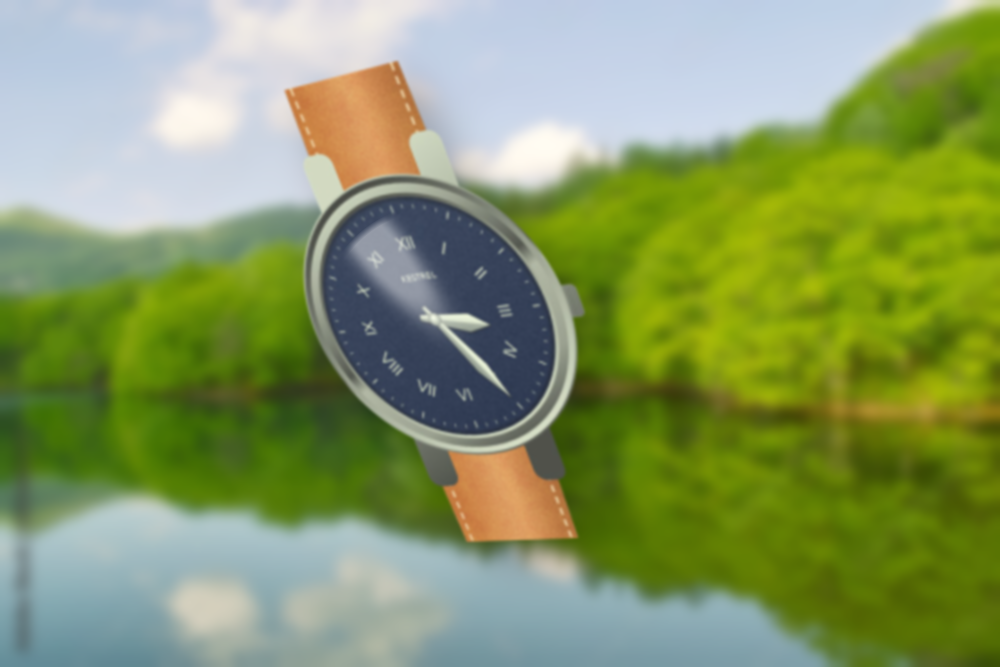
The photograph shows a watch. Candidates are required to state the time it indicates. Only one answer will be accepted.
3:25
